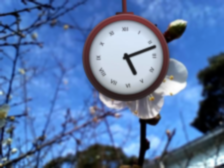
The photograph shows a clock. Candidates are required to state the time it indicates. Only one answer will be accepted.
5:12
